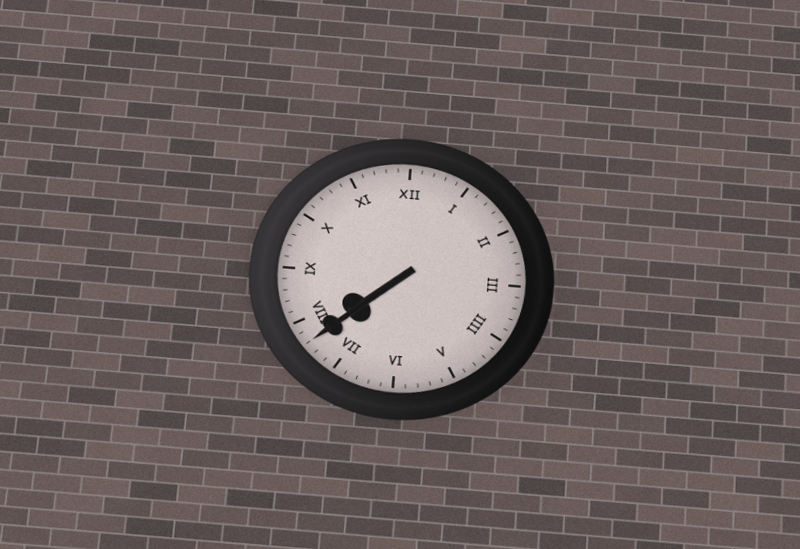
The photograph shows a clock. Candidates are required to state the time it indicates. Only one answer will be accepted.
7:38
